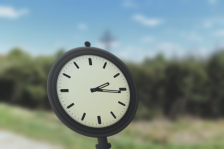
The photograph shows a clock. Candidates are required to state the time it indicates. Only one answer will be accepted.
2:16
